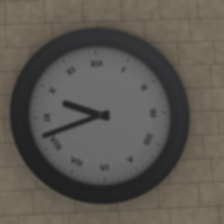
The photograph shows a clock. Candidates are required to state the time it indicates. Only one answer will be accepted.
9:42
